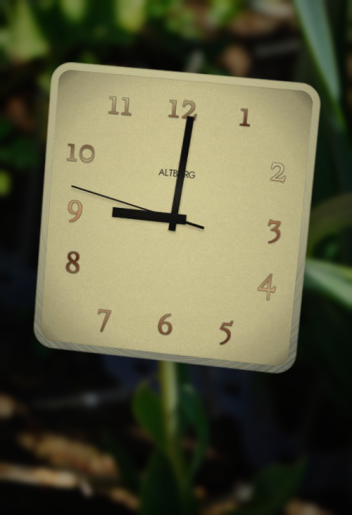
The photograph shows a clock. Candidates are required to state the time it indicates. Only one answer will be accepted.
9:00:47
